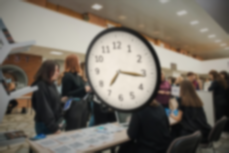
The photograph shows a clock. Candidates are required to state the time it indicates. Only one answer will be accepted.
7:16
